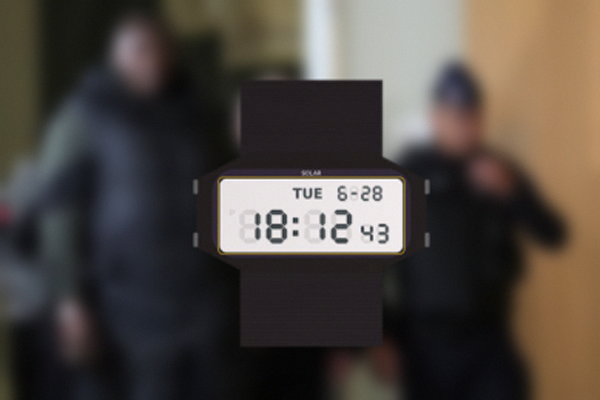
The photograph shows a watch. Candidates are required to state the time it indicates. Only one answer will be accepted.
18:12:43
